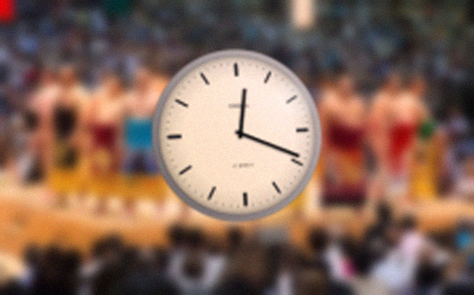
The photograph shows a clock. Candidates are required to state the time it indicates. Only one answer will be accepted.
12:19
